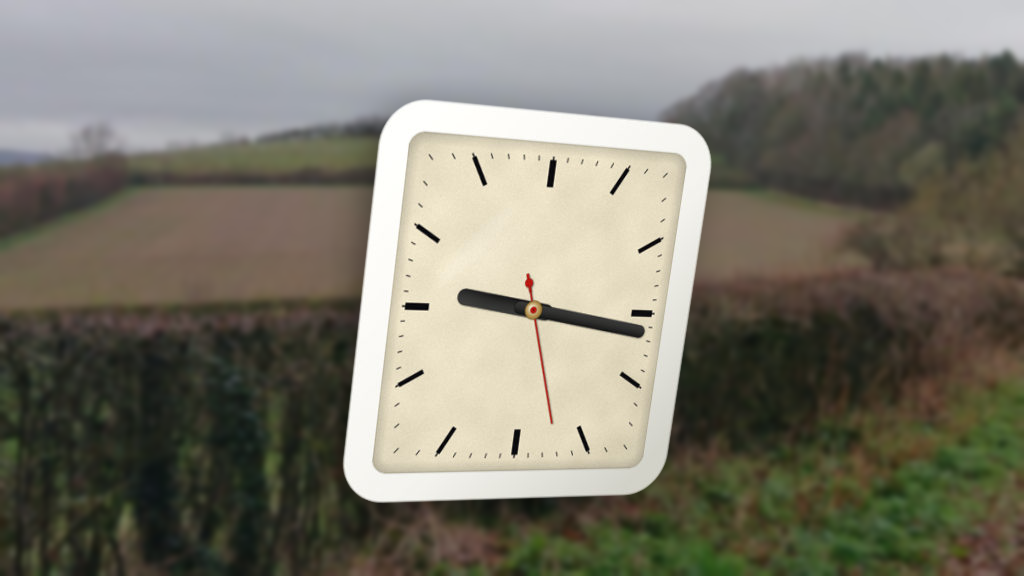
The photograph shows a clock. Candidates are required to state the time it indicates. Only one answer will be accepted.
9:16:27
